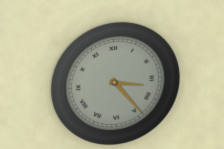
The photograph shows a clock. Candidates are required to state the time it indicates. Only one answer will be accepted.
3:24
